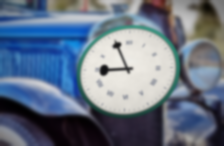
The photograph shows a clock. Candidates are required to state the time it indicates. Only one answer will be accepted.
8:56
